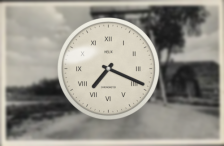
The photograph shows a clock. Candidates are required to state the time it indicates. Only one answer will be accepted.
7:19
